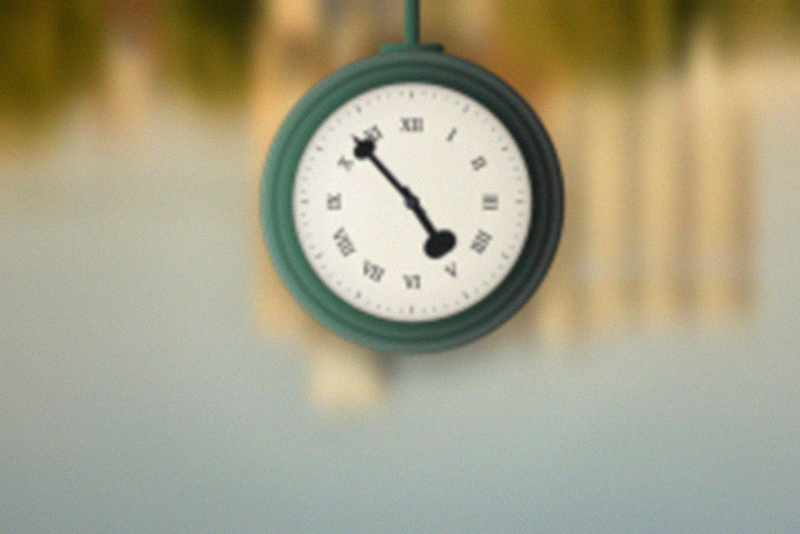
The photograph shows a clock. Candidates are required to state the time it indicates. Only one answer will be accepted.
4:53
